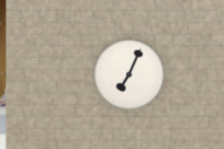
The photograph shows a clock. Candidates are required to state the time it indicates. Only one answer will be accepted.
7:04
